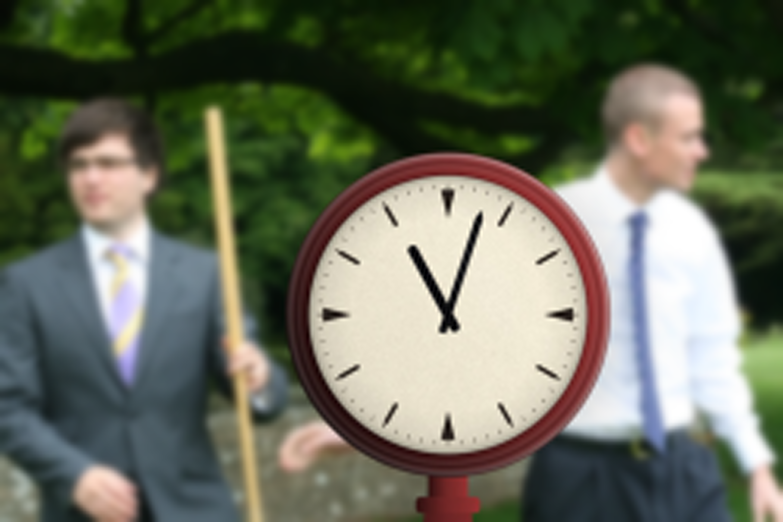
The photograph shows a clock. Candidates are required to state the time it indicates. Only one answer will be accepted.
11:03
